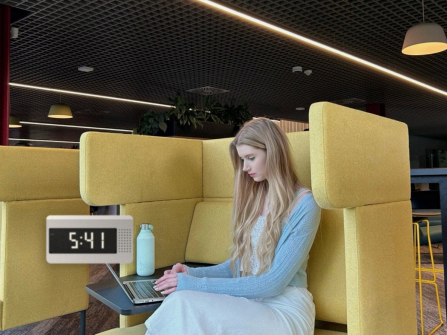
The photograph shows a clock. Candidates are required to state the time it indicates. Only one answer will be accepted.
5:41
